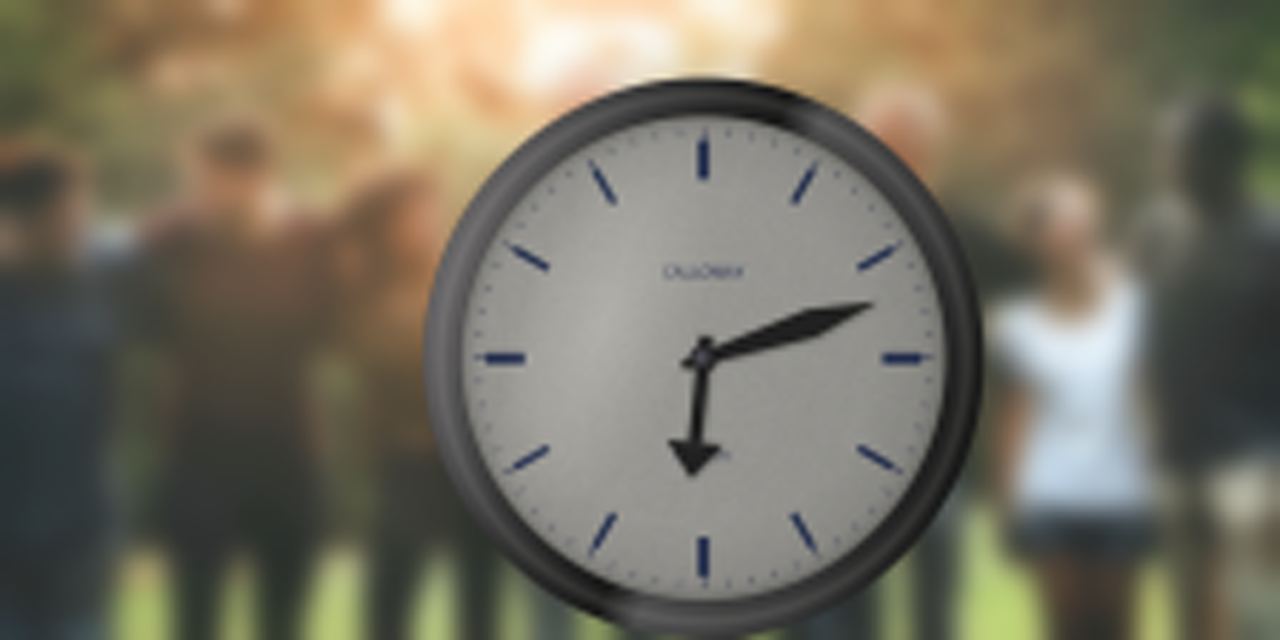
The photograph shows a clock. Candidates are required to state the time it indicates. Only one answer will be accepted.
6:12
